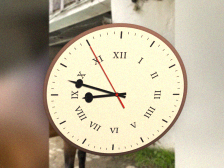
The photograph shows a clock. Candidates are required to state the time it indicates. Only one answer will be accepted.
8:47:55
